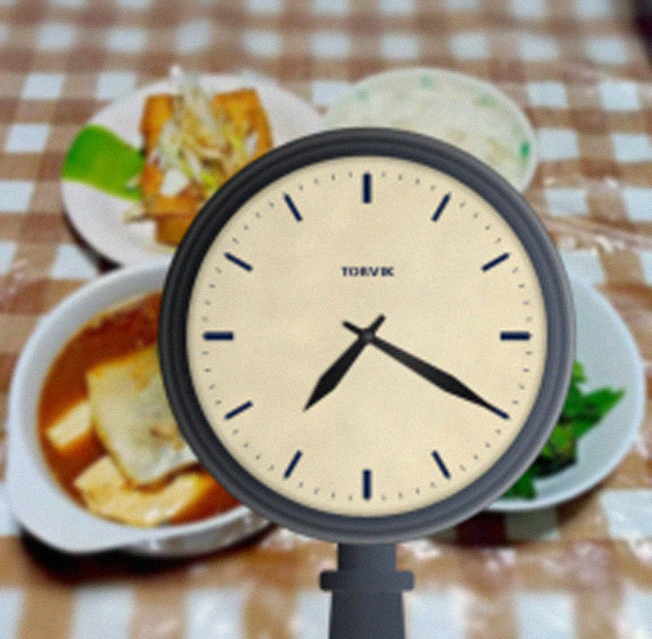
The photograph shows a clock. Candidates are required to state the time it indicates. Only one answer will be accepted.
7:20
